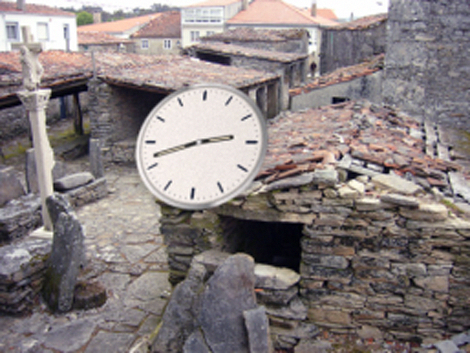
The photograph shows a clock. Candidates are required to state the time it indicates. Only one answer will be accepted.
2:42
